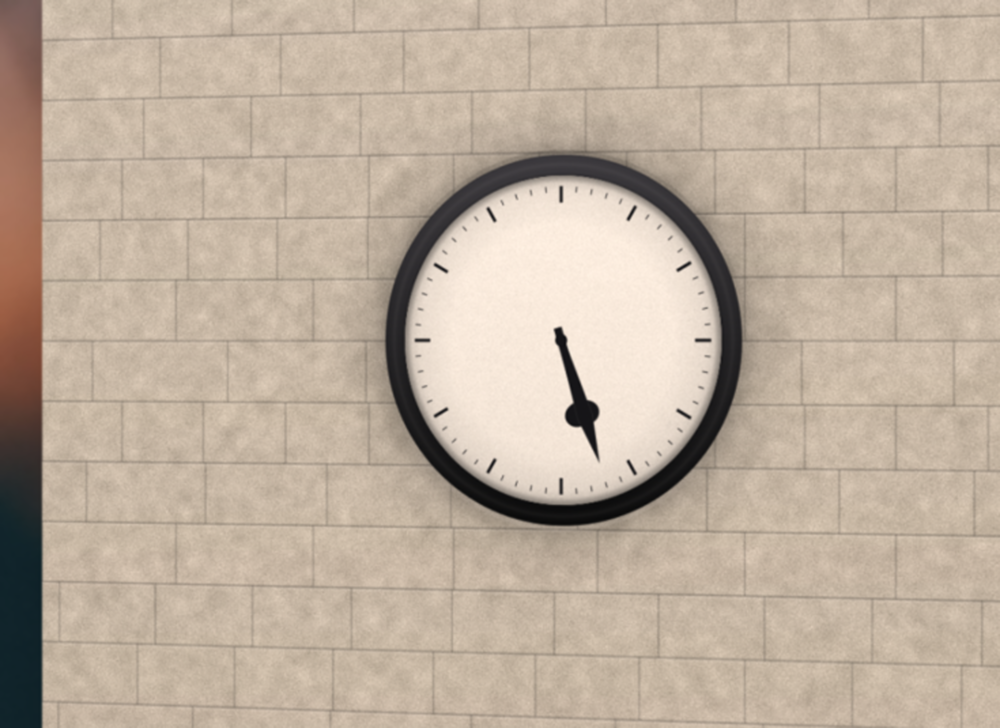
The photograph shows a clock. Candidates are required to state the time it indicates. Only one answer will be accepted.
5:27
